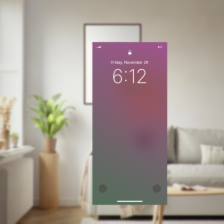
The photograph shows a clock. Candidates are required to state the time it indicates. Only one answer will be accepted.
6:12
